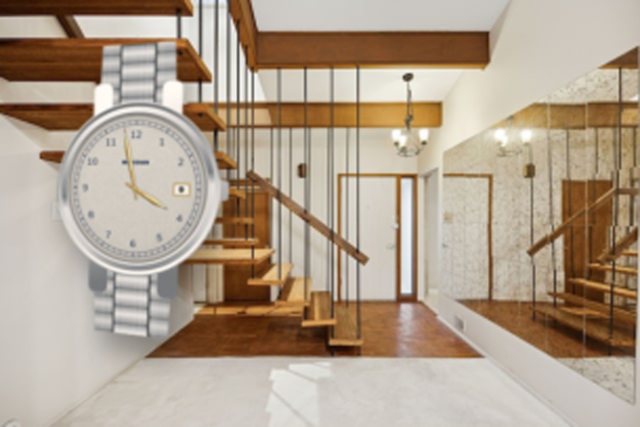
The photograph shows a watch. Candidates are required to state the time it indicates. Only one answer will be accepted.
3:58
